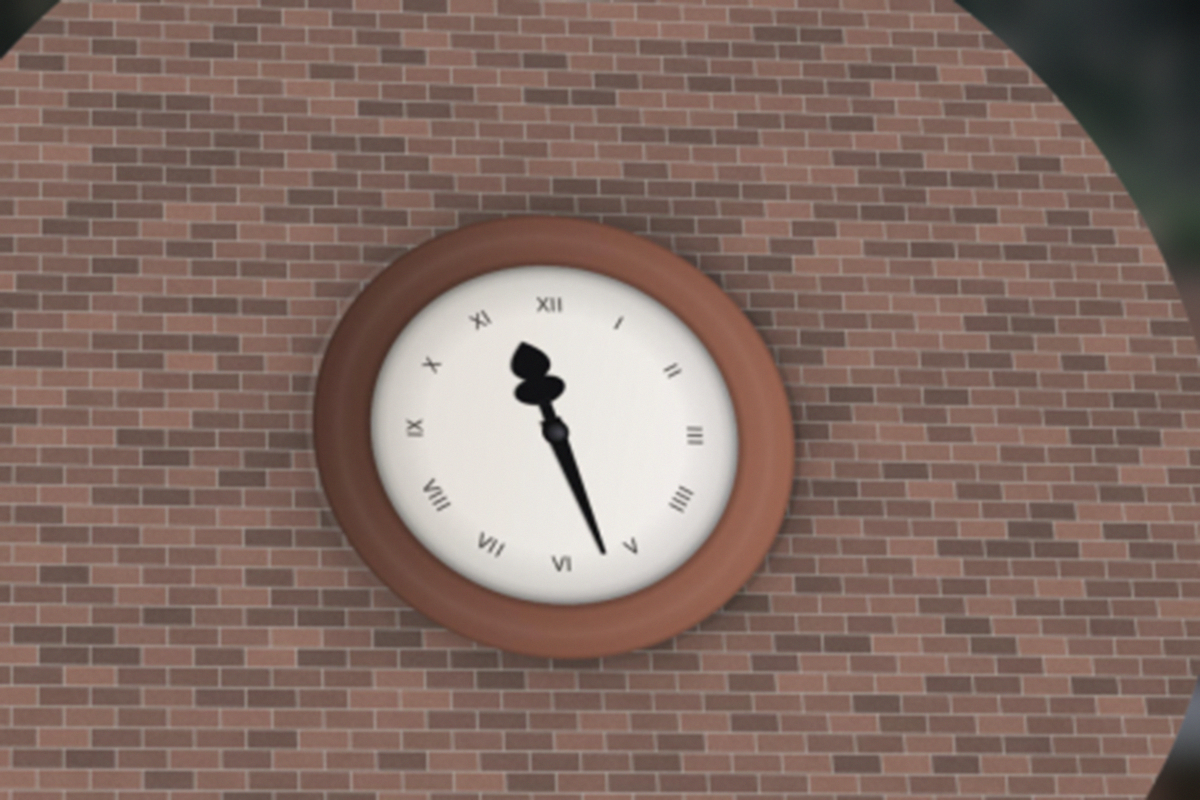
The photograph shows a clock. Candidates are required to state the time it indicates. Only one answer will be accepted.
11:27
